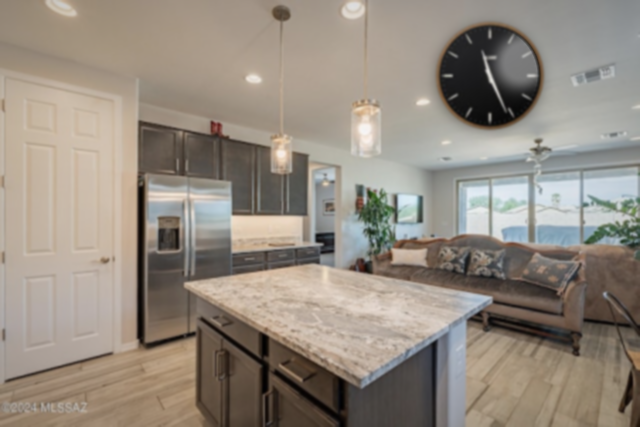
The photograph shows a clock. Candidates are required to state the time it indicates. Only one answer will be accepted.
11:26
